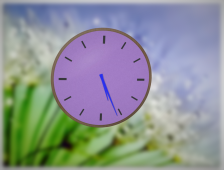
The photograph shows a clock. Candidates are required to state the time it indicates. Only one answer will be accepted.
5:26
